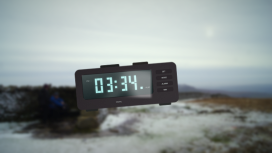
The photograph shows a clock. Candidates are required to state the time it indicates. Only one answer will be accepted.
3:34
